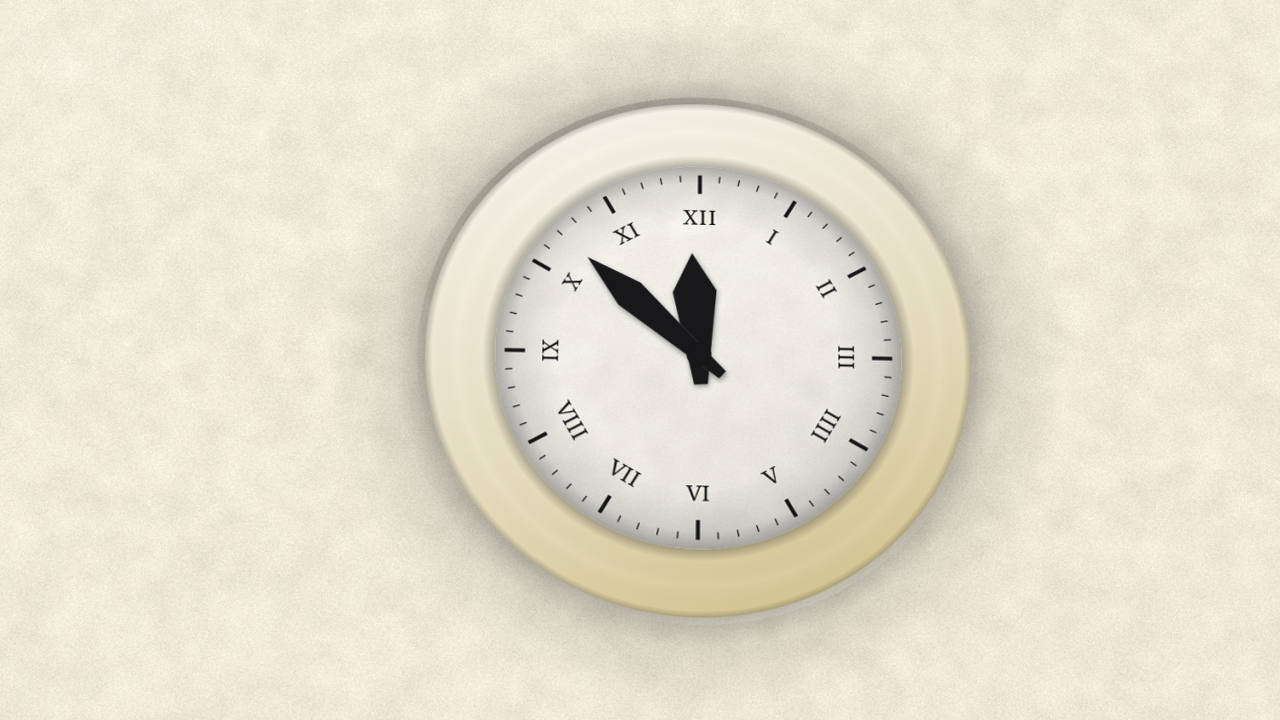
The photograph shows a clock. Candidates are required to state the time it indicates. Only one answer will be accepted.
11:52
